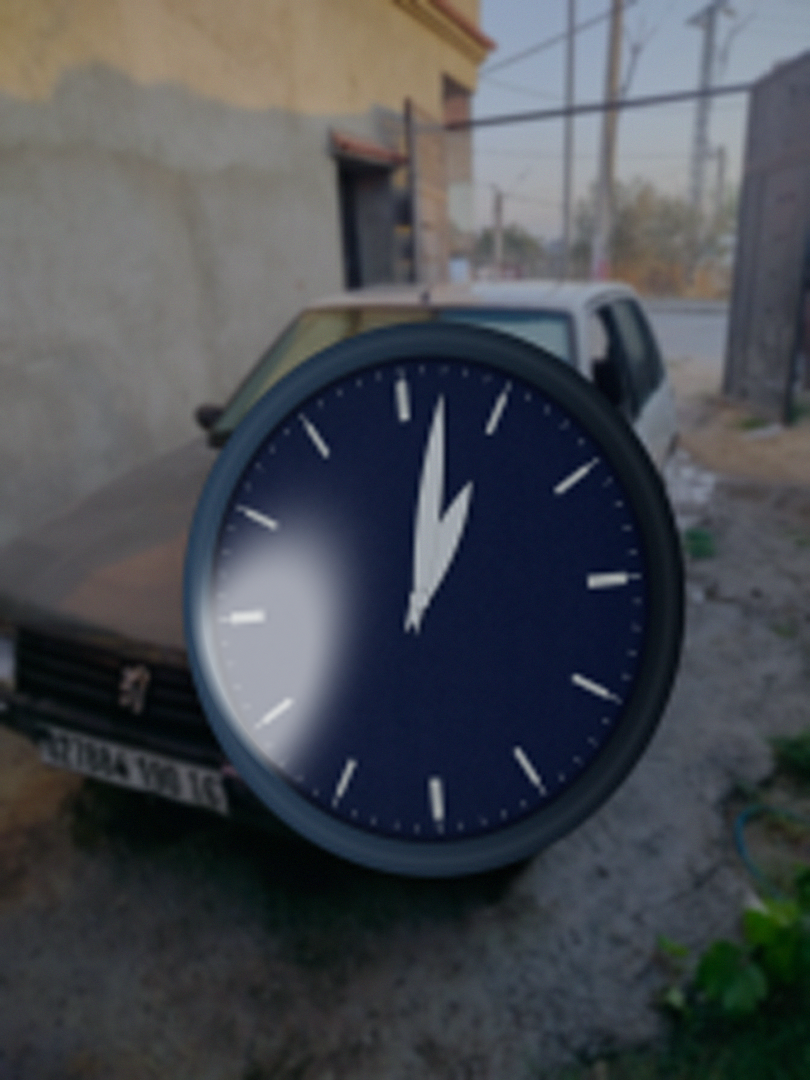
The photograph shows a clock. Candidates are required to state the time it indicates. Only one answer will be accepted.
1:02
